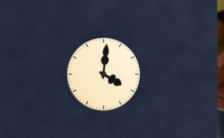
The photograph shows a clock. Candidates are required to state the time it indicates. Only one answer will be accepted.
4:01
